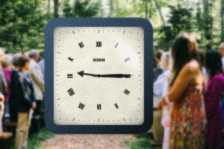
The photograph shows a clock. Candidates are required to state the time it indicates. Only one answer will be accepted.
9:15
